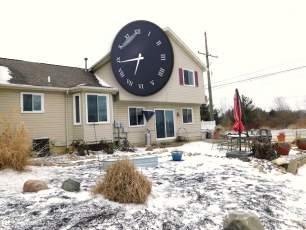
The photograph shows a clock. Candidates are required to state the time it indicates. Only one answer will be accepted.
6:44
